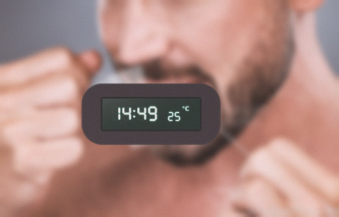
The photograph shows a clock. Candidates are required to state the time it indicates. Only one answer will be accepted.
14:49
